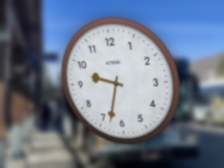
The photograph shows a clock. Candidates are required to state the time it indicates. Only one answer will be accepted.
9:33
